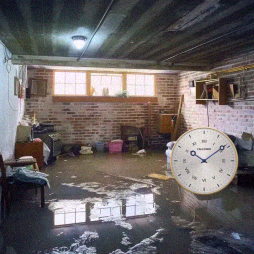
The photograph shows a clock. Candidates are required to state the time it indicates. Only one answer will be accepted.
10:09
